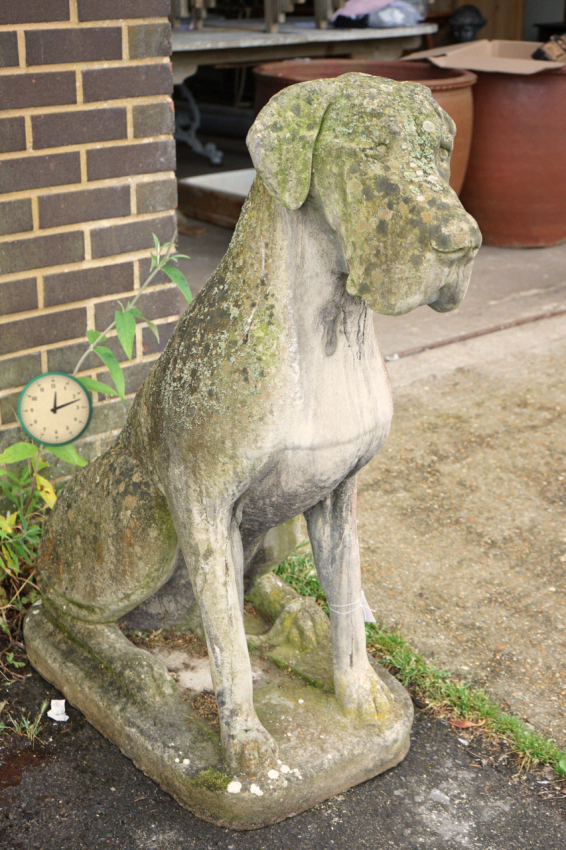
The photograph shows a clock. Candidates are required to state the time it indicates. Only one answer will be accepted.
12:12
